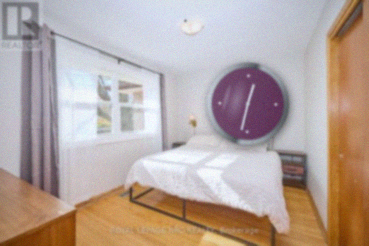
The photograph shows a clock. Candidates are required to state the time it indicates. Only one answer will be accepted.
12:32
